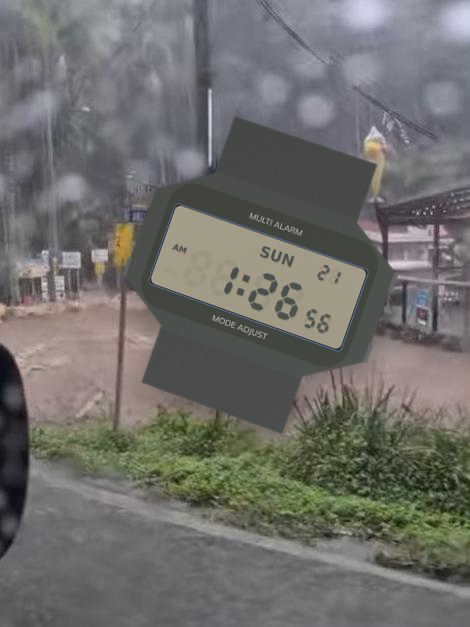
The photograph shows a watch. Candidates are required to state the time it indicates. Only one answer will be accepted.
1:26:56
